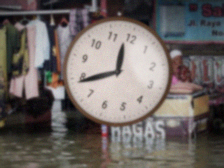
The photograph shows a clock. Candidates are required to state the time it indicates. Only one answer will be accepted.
11:39
